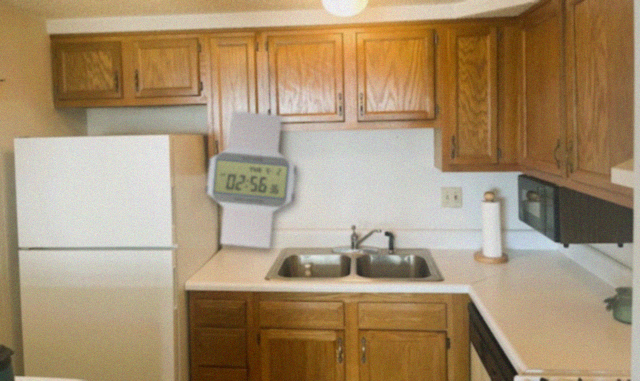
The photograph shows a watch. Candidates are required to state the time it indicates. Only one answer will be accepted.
2:56
